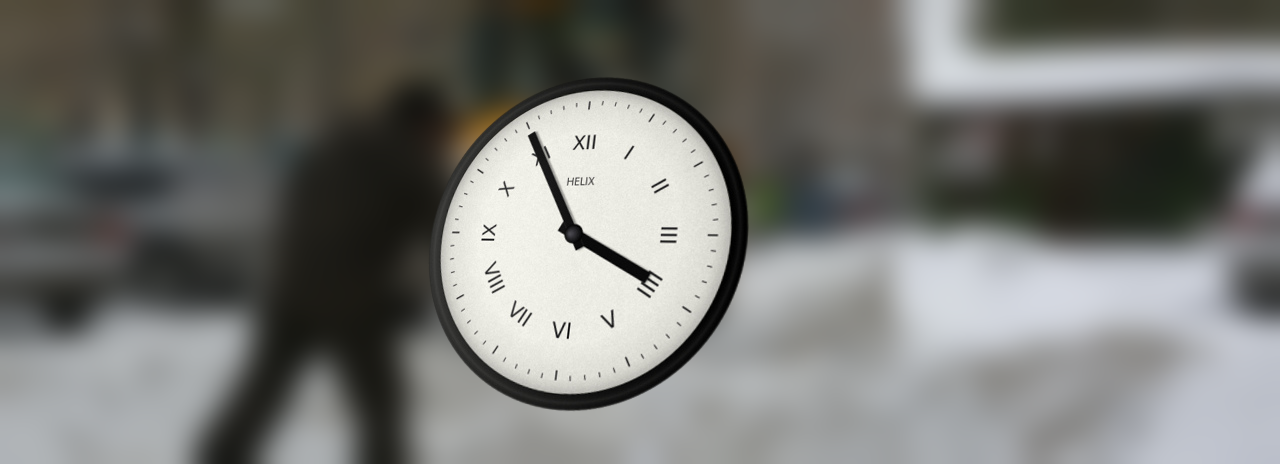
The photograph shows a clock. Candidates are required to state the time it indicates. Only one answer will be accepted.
3:55
